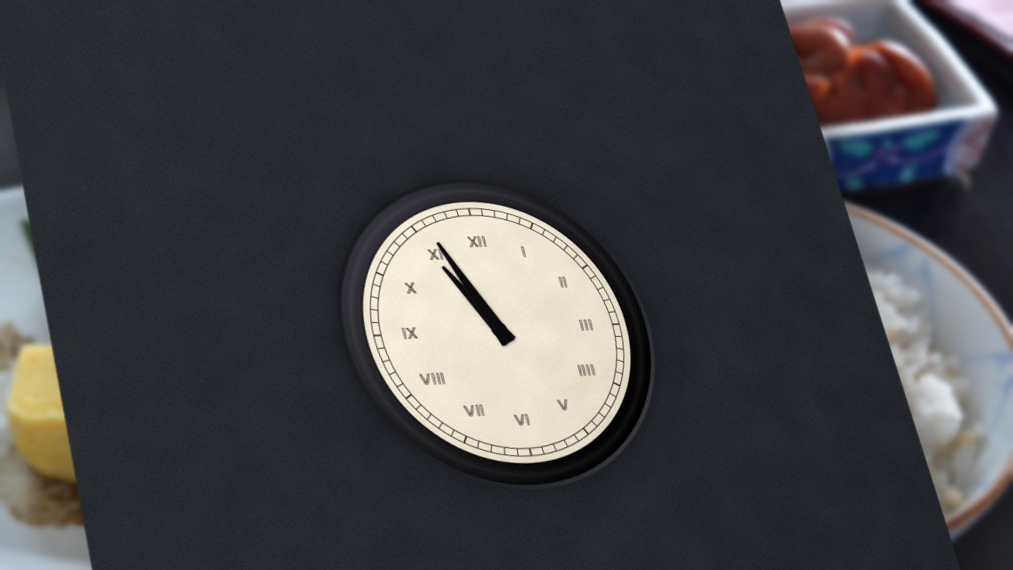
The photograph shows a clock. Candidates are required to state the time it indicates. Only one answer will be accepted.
10:56
